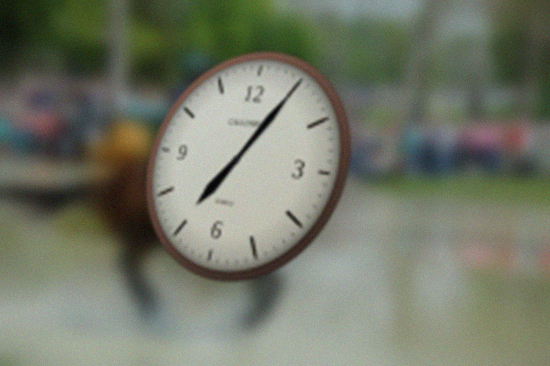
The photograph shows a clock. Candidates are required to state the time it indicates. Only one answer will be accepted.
7:05
